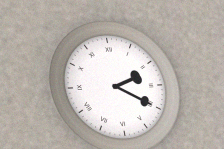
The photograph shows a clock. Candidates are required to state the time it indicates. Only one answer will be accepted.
2:20
